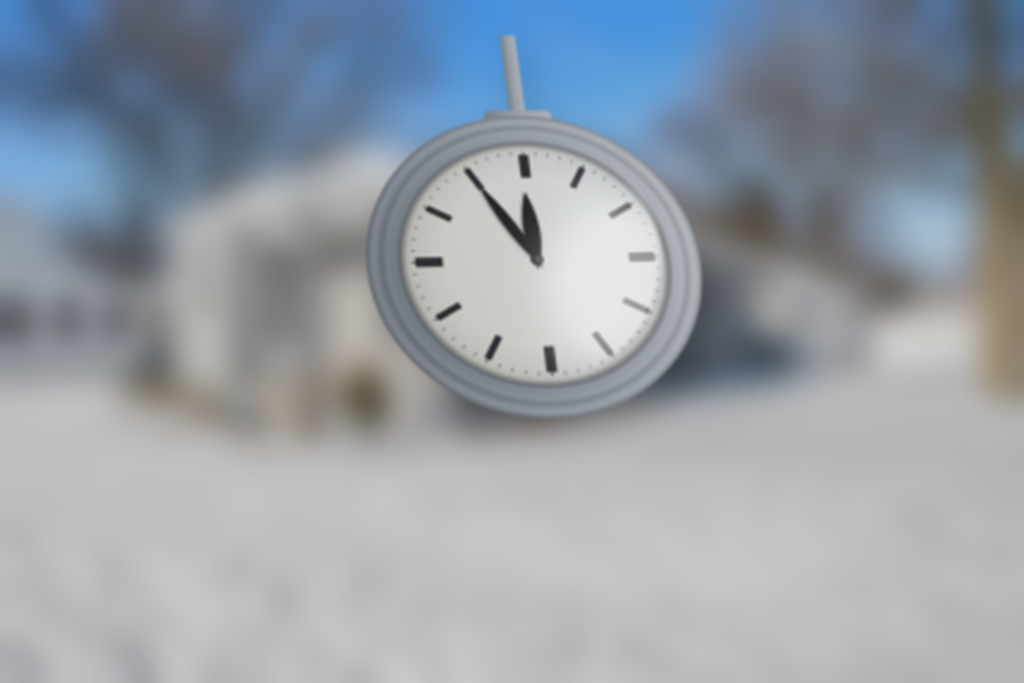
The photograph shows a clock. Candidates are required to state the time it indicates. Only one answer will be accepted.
11:55
